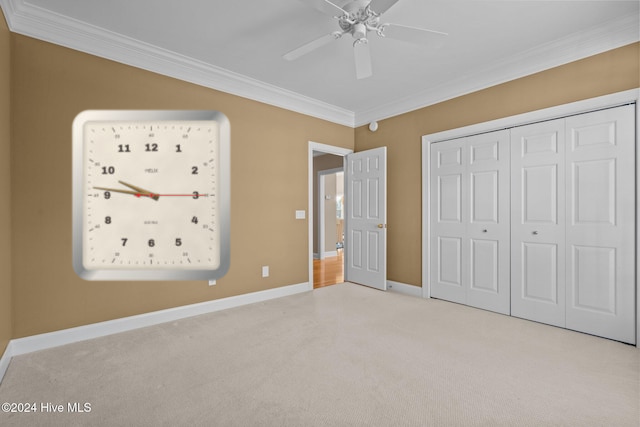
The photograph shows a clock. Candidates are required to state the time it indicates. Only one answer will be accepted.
9:46:15
